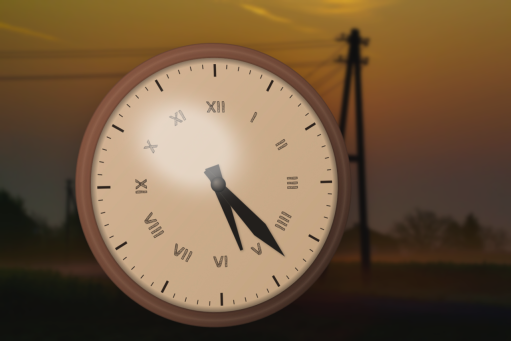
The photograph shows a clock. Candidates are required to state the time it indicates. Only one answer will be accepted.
5:23
